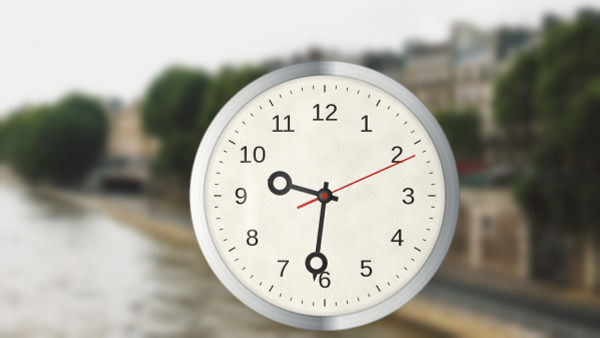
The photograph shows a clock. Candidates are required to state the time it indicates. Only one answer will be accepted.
9:31:11
